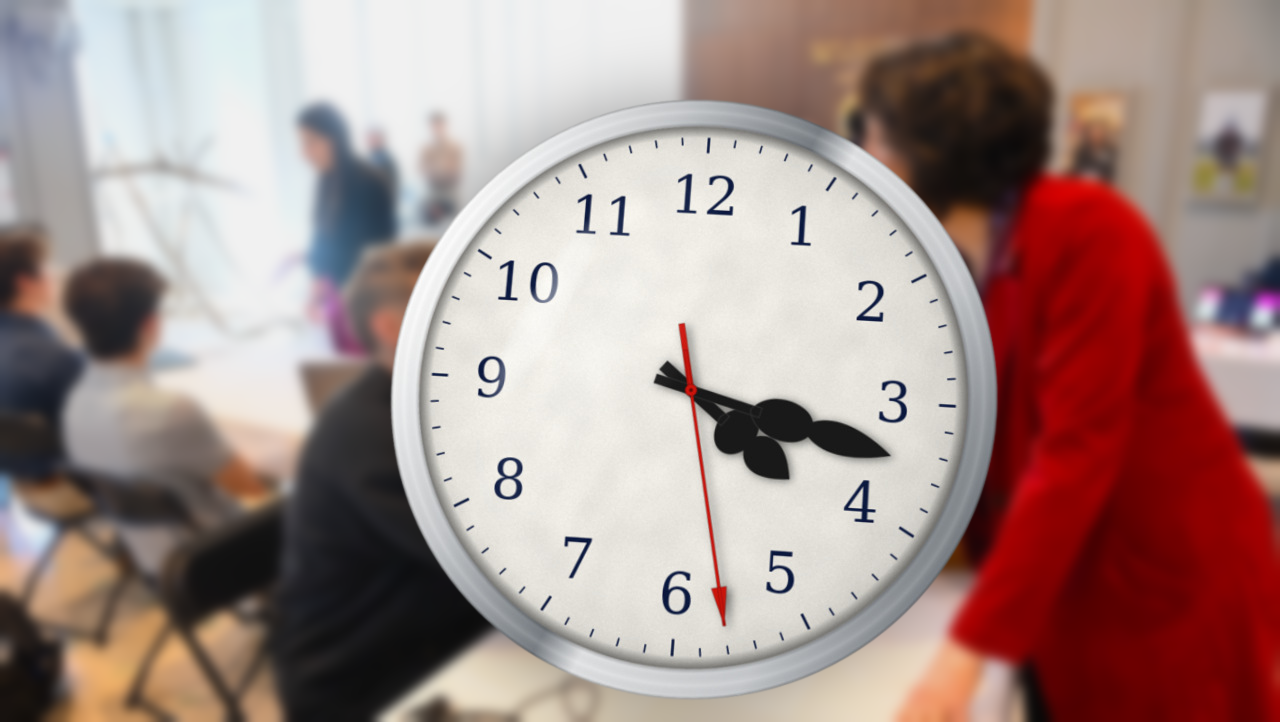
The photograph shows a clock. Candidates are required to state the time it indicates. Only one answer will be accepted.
4:17:28
